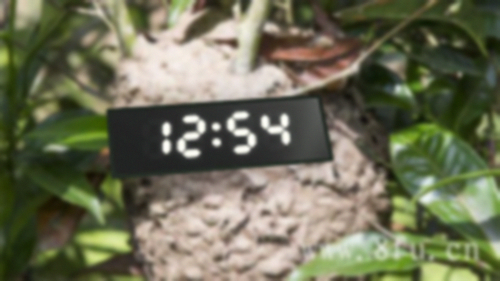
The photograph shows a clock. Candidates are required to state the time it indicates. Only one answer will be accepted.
12:54
